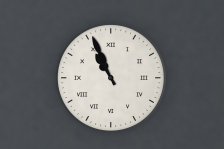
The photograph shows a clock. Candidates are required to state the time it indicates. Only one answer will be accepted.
10:56
